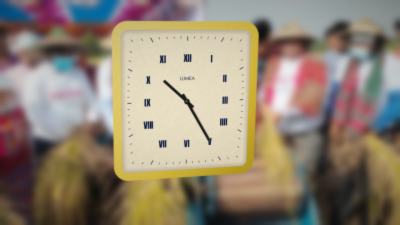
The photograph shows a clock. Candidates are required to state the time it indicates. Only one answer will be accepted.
10:25
